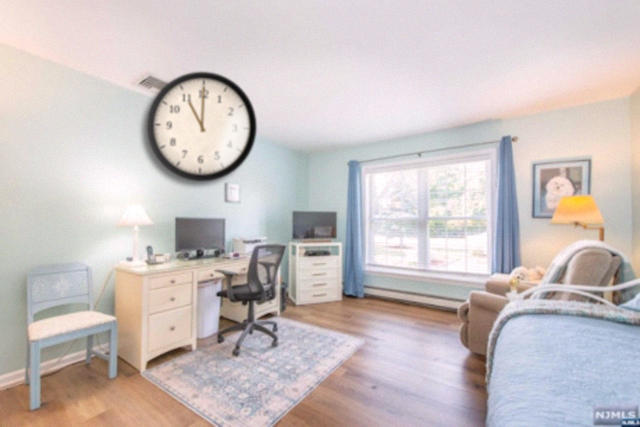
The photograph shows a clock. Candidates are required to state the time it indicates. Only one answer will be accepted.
11:00
